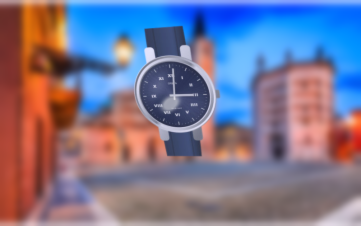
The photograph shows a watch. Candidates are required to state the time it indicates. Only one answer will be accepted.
3:01
